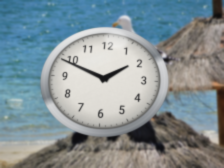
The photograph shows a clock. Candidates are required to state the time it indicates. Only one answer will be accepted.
1:49
